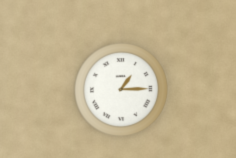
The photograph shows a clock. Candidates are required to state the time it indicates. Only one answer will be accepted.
1:15
